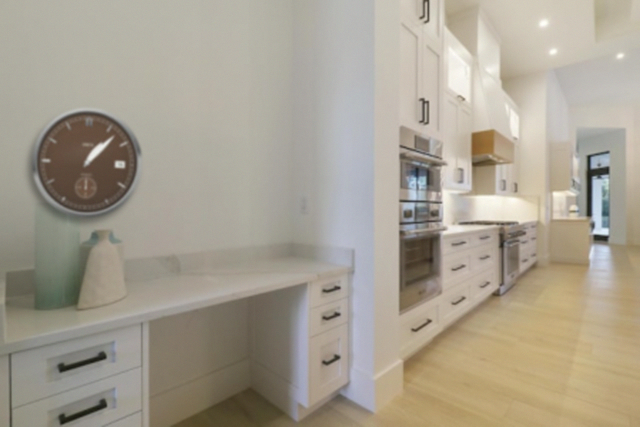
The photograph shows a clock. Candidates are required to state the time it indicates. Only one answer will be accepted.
1:07
